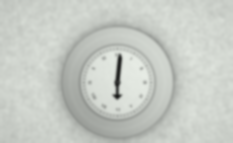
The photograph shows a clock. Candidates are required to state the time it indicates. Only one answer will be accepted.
6:01
